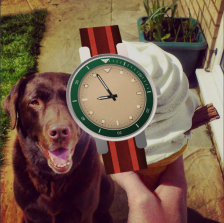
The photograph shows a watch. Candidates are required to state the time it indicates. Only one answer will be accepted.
8:56
